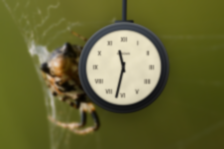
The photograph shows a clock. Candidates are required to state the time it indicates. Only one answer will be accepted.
11:32
